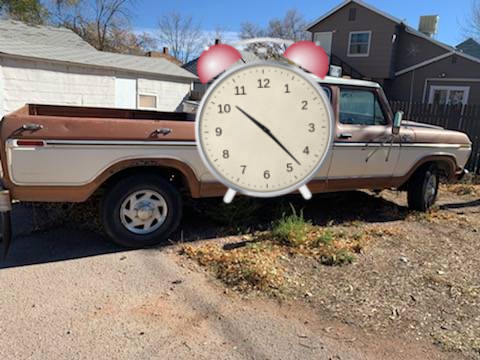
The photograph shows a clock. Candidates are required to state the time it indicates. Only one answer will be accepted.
10:23
